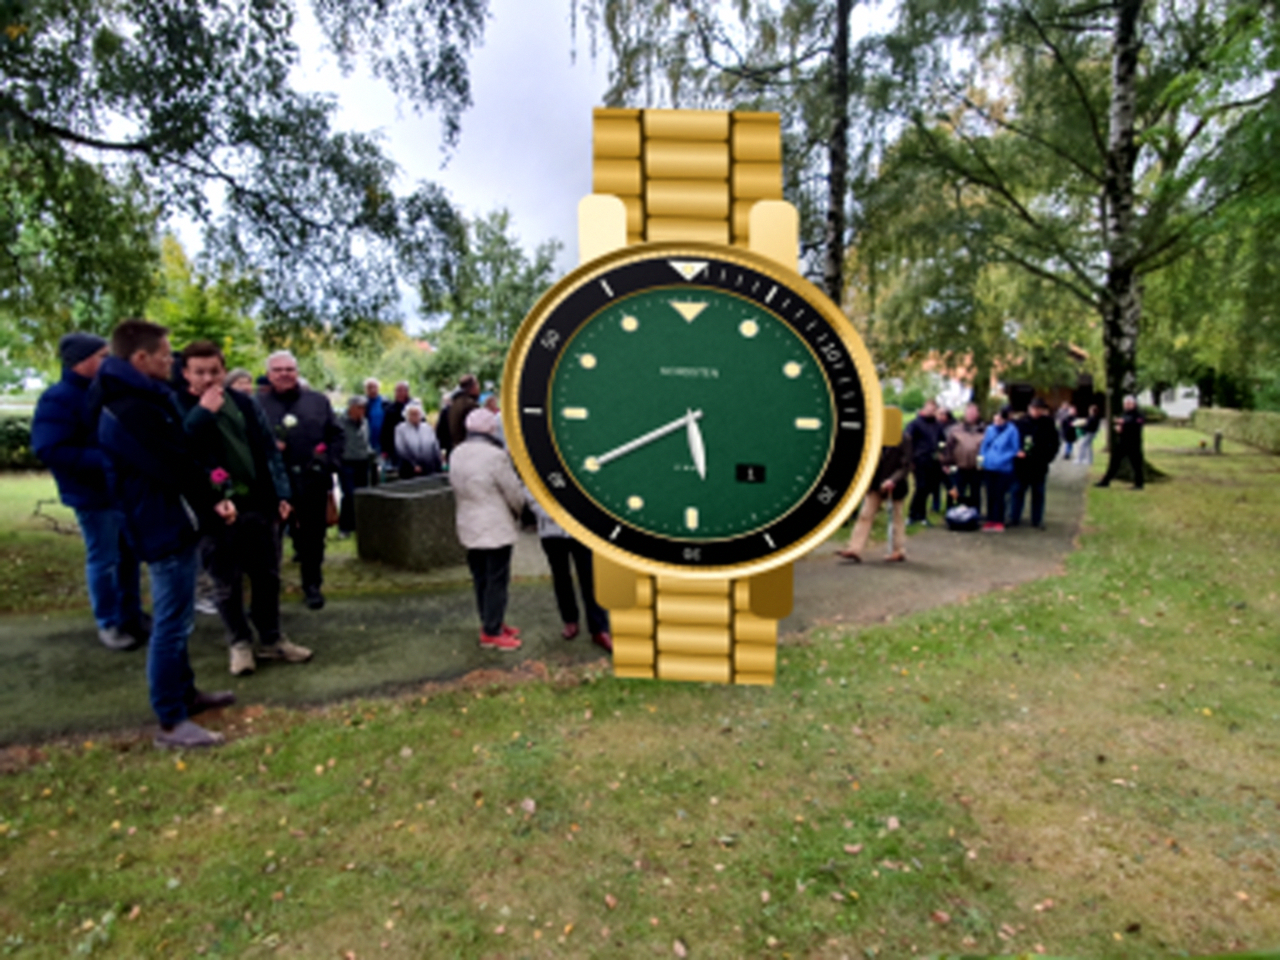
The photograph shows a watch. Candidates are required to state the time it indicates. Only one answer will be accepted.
5:40
